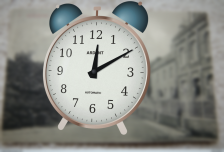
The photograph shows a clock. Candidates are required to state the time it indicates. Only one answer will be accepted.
12:10
